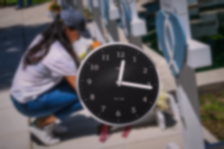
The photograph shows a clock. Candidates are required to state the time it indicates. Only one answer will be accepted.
12:16
